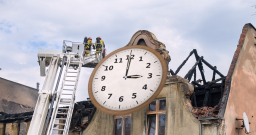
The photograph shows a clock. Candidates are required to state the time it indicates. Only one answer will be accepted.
3:00
